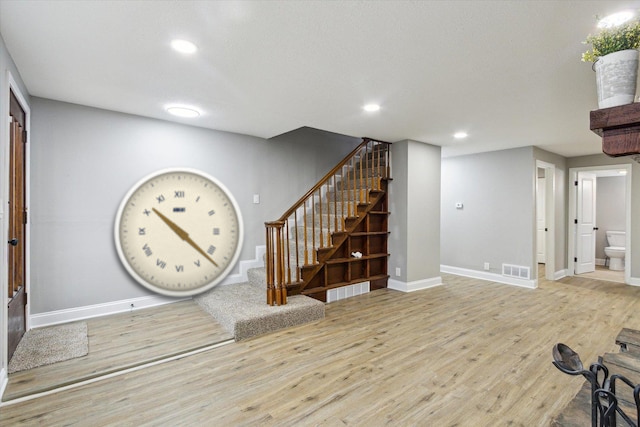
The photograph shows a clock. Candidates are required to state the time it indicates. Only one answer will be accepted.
10:22
